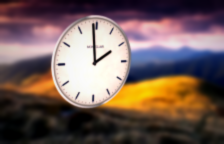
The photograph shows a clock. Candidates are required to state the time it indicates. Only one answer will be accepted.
1:59
